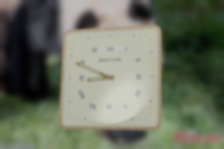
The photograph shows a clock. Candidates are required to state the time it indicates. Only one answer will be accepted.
8:49
